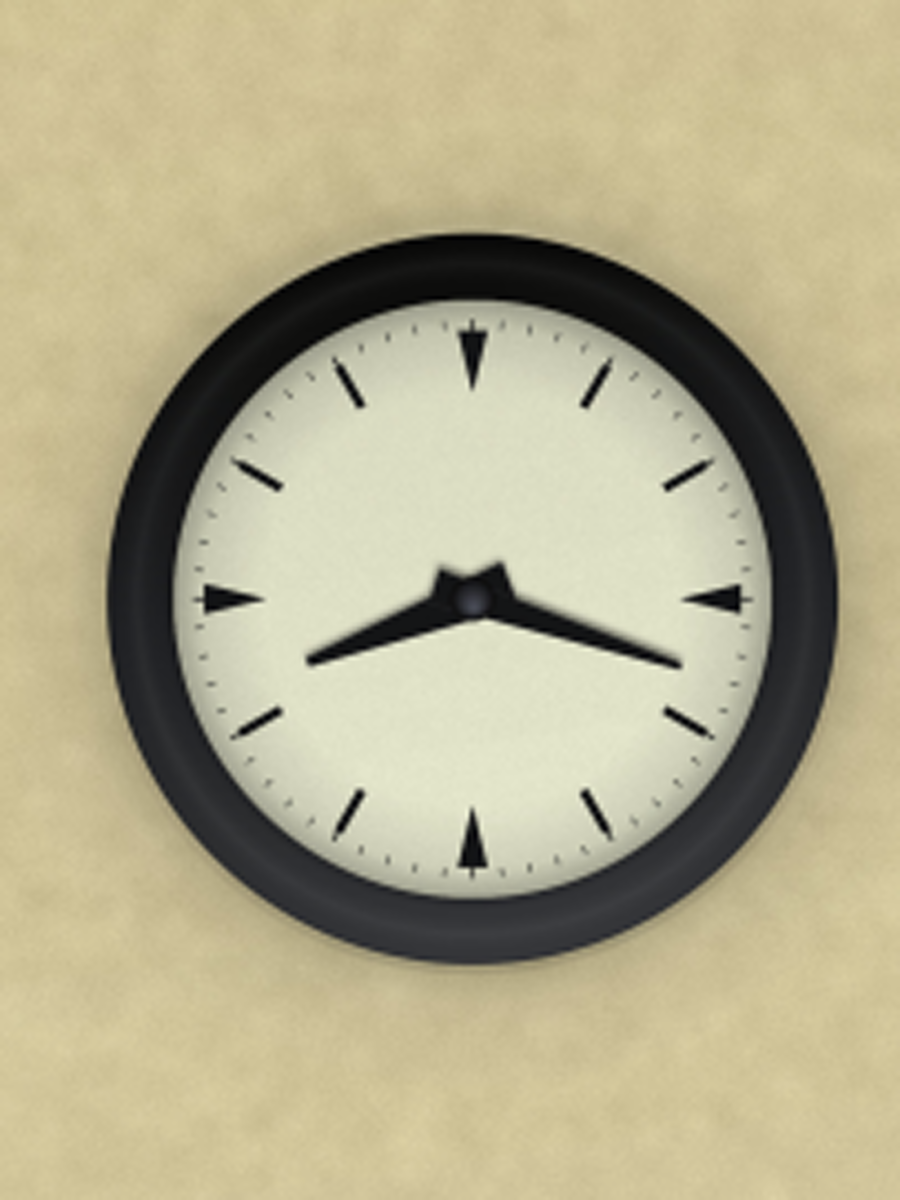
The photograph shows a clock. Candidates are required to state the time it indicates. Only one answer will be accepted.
8:18
